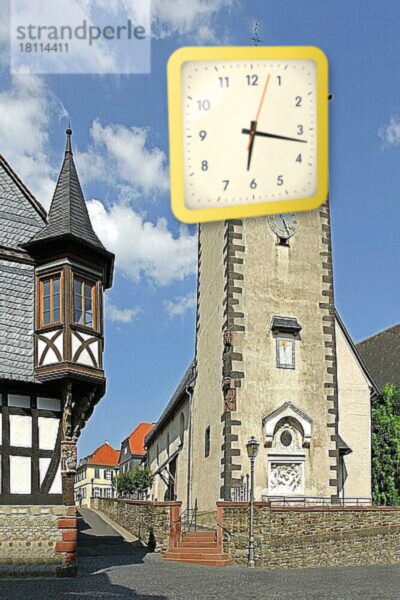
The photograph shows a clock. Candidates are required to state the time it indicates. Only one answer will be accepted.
6:17:03
